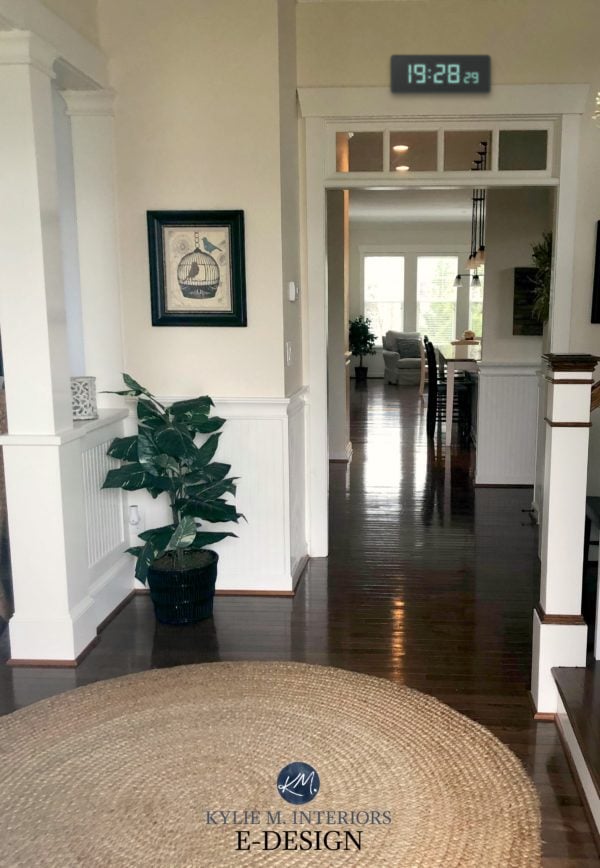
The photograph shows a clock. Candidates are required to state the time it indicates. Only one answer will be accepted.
19:28:29
